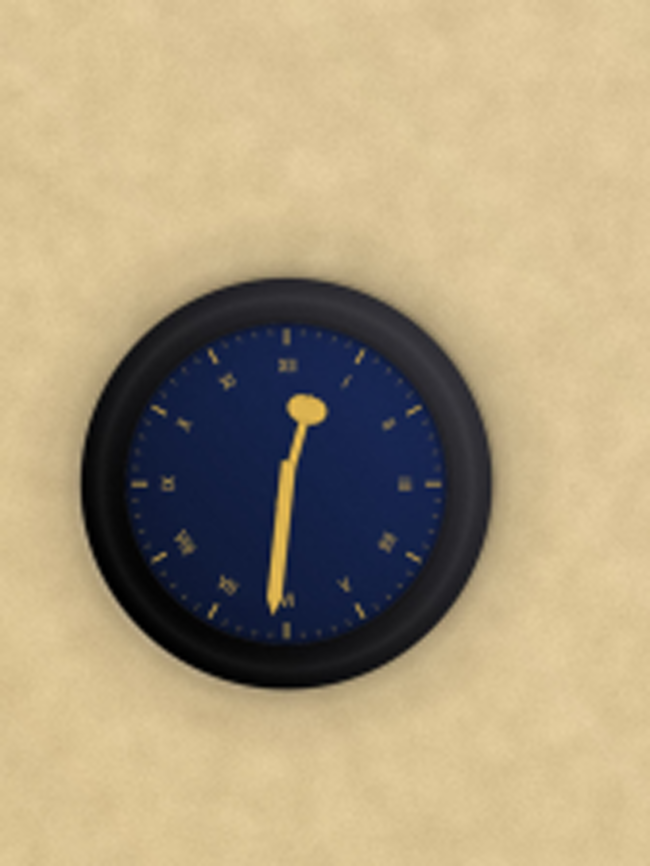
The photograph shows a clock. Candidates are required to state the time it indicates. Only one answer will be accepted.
12:31
